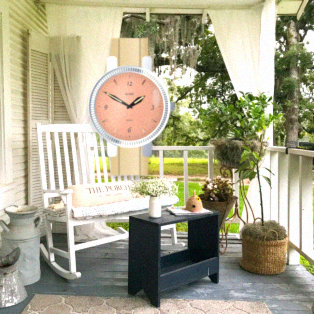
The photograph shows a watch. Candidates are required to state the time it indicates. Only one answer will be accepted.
1:50
